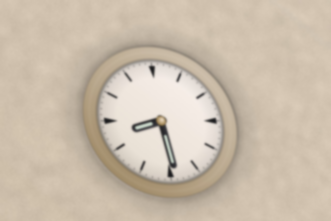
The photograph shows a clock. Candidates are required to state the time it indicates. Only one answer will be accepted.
8:29
